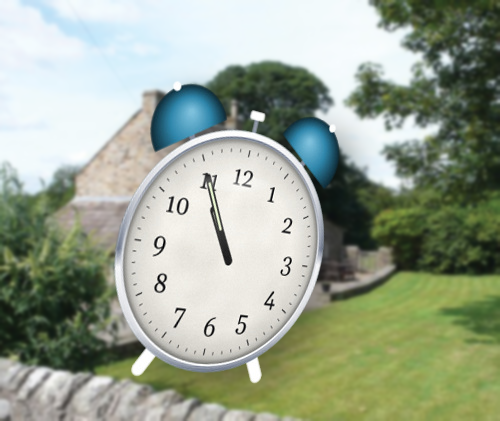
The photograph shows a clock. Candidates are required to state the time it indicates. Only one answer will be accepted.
10:55
